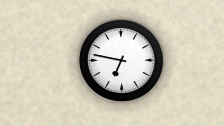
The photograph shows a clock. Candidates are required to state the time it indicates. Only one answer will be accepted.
6:47
